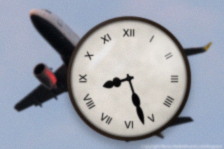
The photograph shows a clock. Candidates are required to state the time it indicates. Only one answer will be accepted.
8:27
